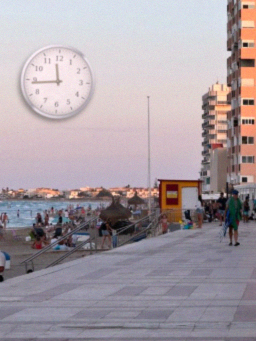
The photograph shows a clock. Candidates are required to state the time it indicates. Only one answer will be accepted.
11:44
